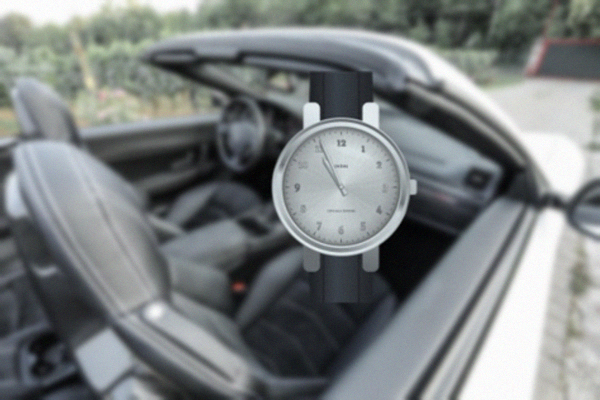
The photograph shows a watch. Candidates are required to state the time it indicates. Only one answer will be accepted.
10:56
